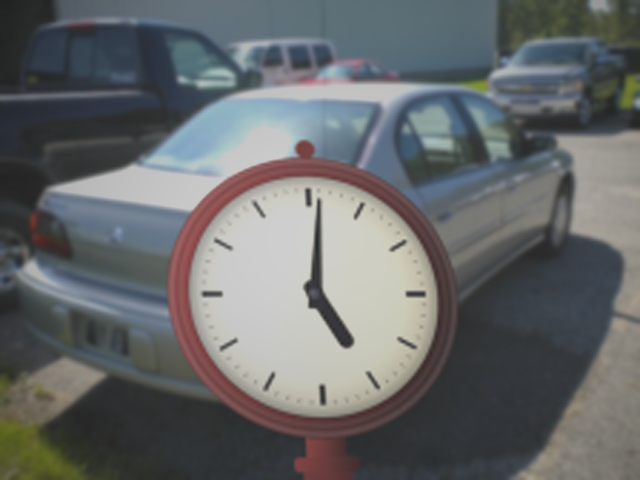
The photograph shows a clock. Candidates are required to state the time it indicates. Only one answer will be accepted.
5:01
